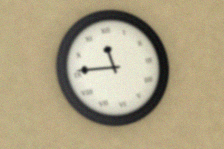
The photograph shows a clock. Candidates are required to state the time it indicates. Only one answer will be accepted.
11:46
